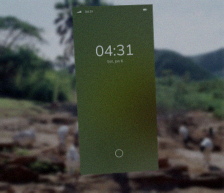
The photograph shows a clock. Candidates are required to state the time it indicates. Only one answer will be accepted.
4:31
